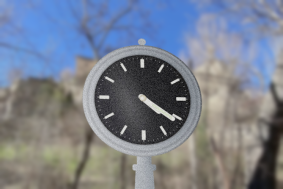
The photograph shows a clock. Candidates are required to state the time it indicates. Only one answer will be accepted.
4:21
